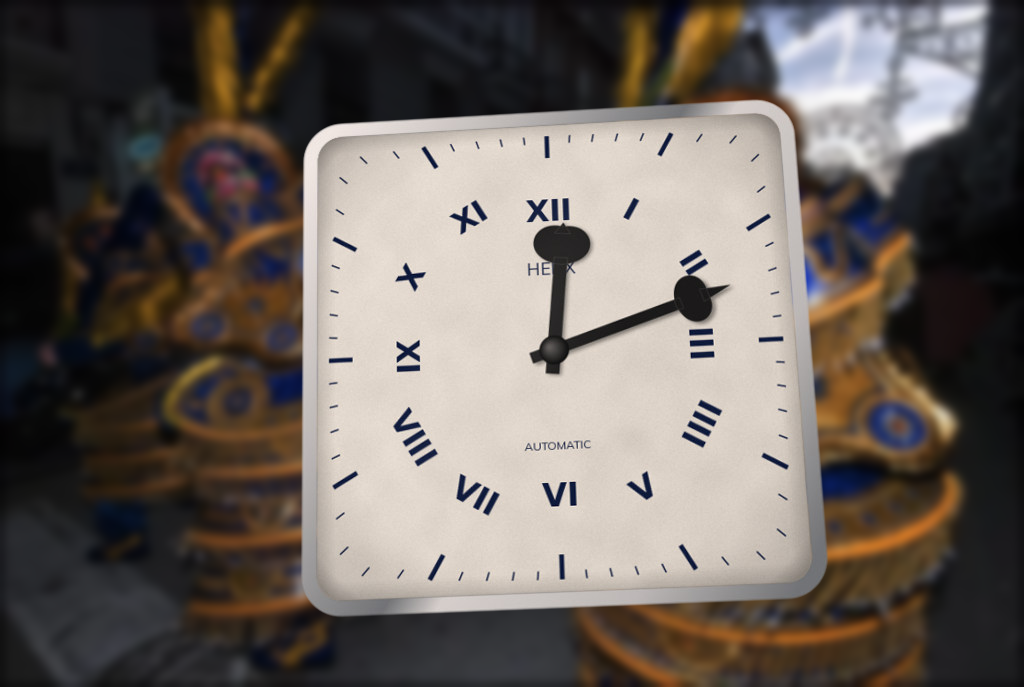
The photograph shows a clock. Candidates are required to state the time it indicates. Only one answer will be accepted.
12:12
